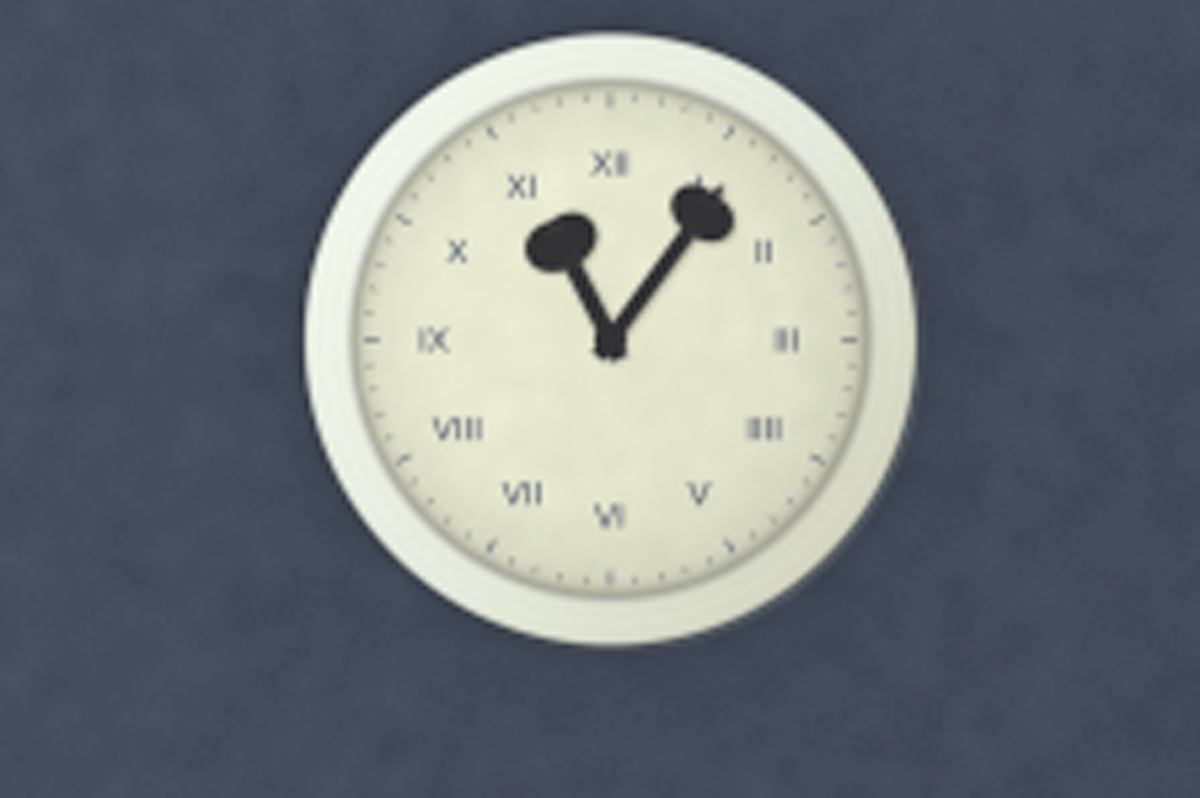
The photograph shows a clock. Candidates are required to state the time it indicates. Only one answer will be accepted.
11:06
